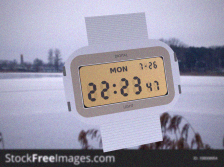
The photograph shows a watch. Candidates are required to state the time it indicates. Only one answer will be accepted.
22:23:47
